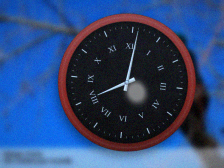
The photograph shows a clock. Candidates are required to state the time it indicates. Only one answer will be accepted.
8:01
